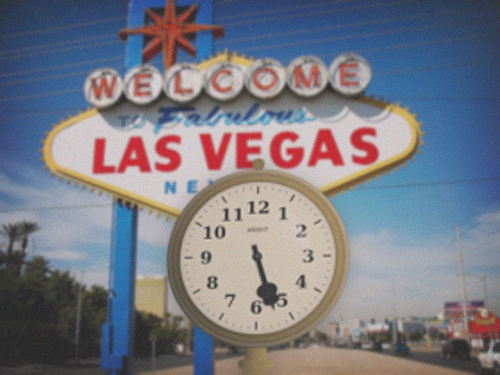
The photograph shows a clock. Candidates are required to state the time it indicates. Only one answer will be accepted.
5:27
